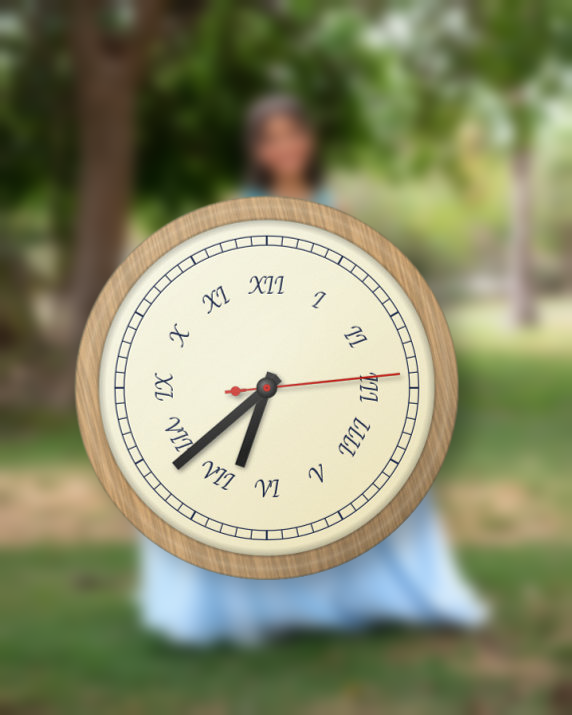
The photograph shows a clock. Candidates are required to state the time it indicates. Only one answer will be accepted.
6:38:14
